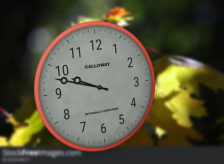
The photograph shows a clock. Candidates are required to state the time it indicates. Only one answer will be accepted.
9:48
